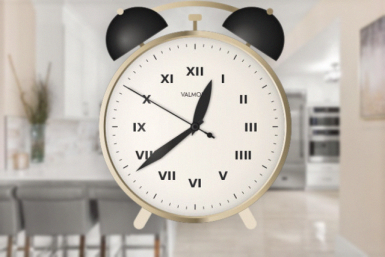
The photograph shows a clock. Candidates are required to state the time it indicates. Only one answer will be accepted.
12:38:50
